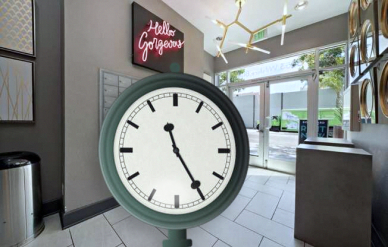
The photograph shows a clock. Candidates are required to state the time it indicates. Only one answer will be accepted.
11:25
